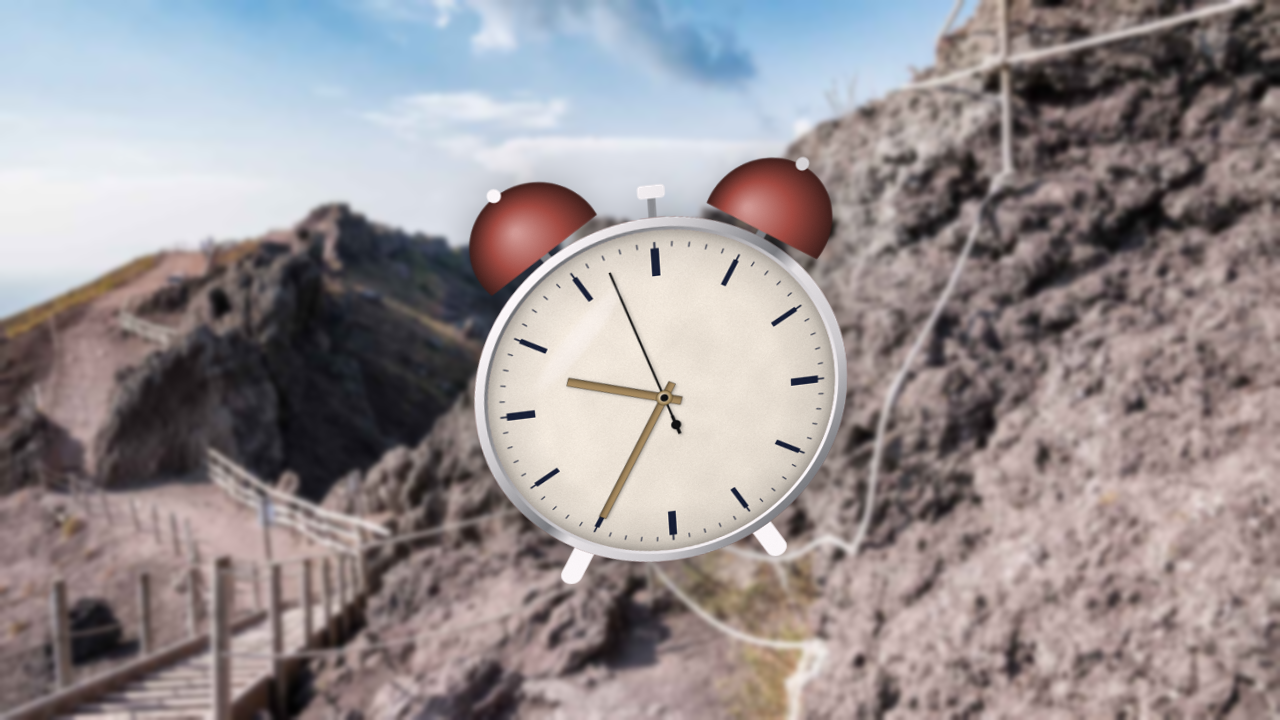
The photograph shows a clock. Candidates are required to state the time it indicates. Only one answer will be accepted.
9:34:57
